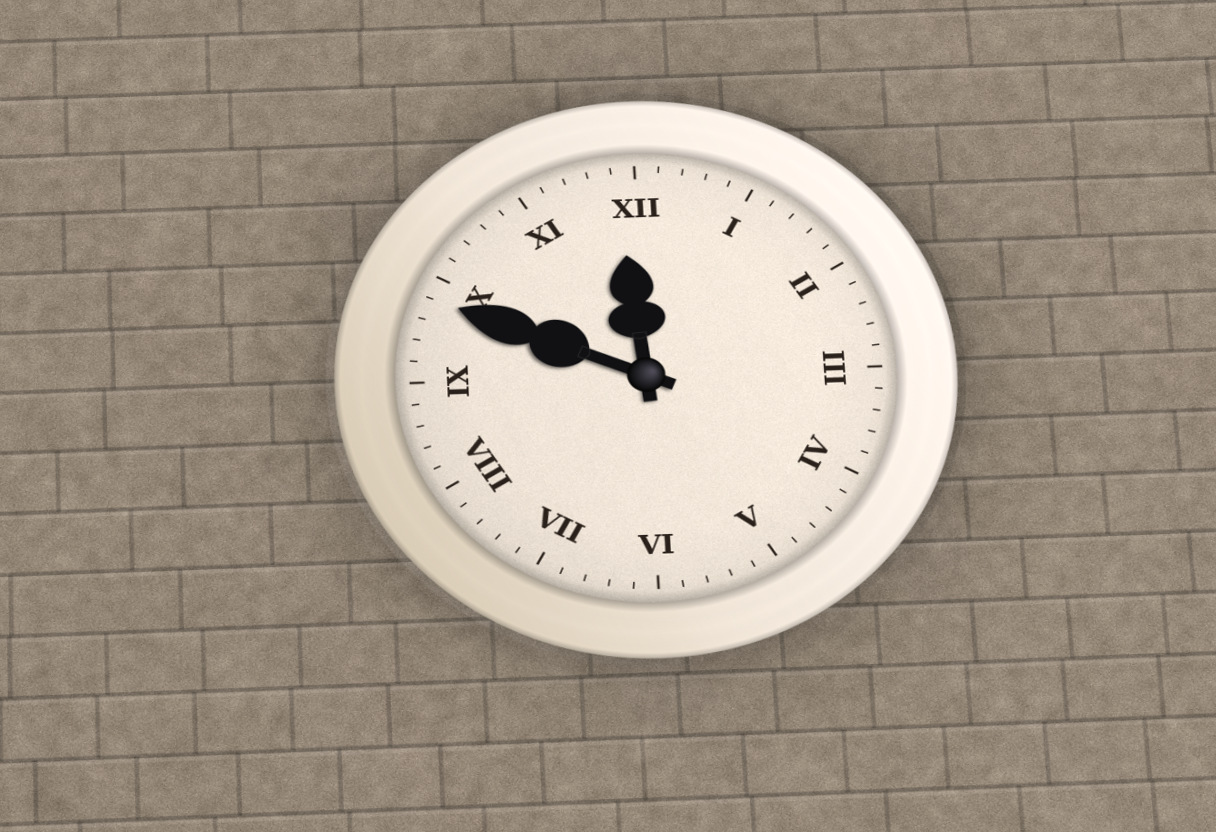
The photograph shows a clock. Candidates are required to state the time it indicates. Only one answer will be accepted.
11:49
